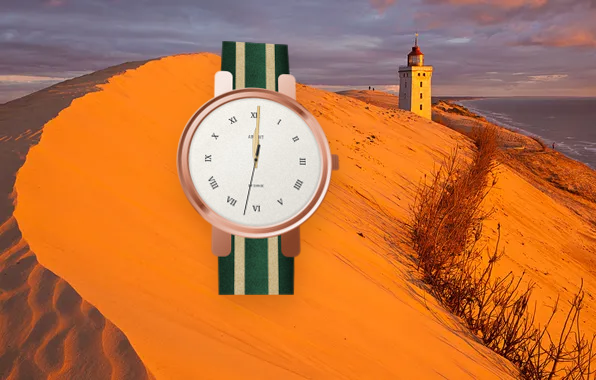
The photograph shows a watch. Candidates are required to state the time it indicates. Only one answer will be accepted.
12:00:32
